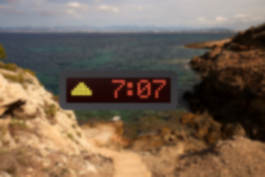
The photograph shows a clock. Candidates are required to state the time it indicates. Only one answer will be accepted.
7:07
